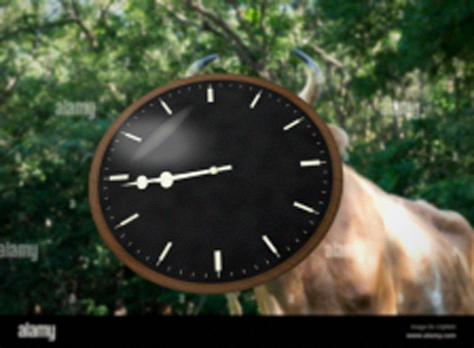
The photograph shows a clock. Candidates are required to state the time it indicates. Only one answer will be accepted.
8:44
